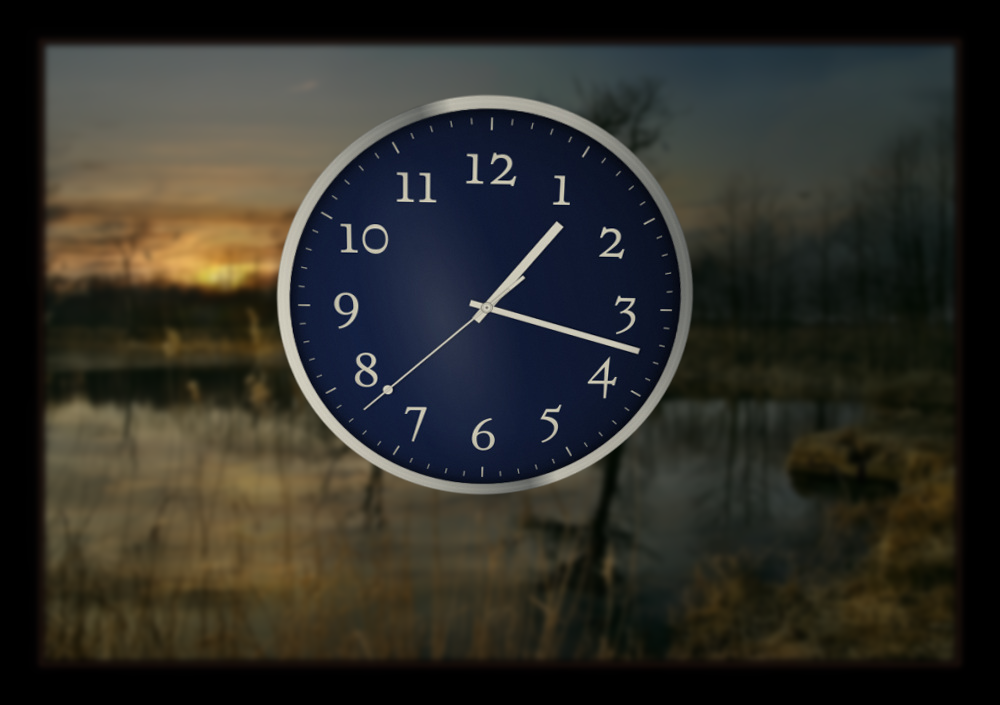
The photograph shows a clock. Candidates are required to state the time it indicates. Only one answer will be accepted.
1:17:38
